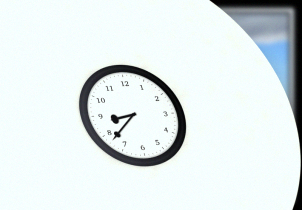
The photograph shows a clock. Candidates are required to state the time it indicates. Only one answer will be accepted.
8:38
